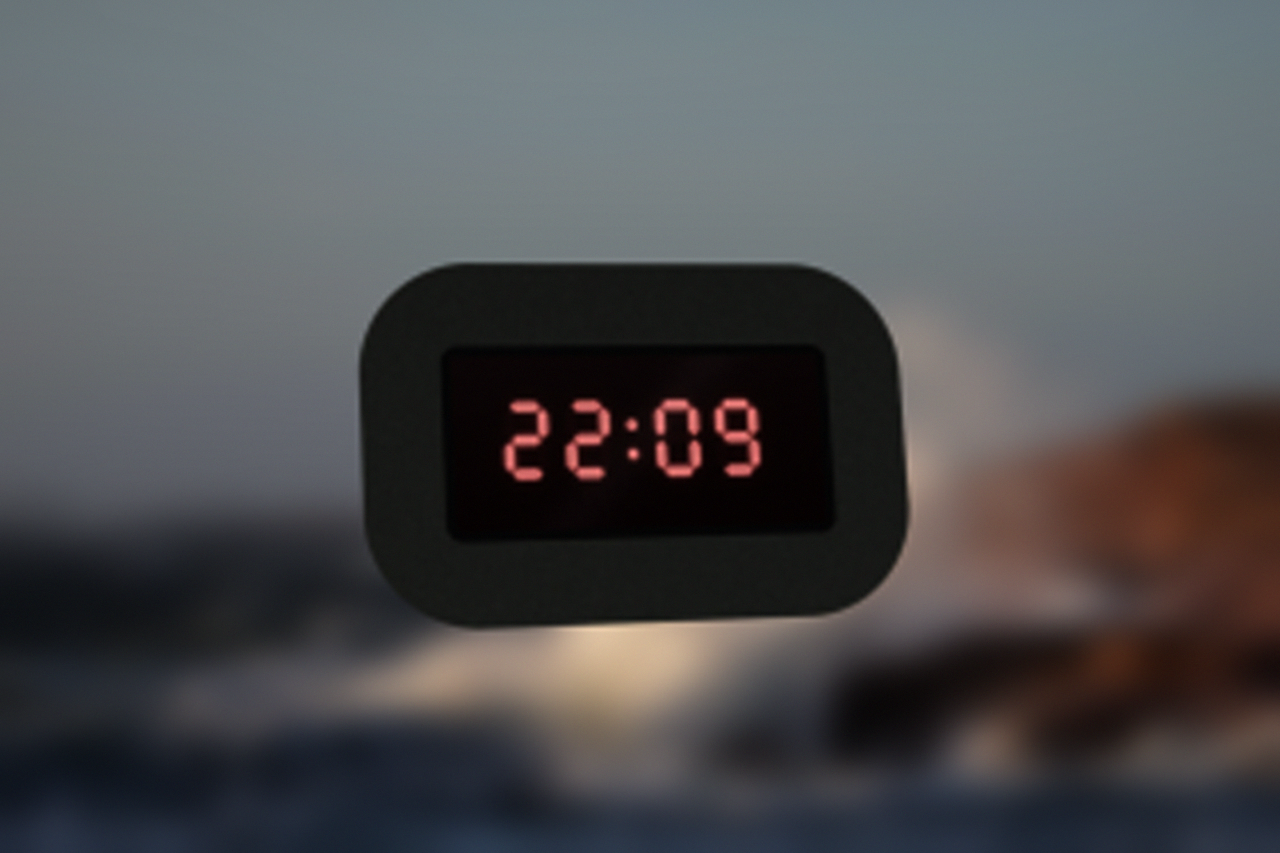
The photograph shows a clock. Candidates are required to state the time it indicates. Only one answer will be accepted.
22:09
